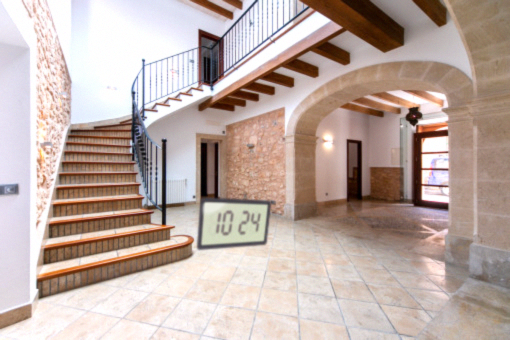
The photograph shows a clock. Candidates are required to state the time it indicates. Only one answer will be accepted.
10:24
